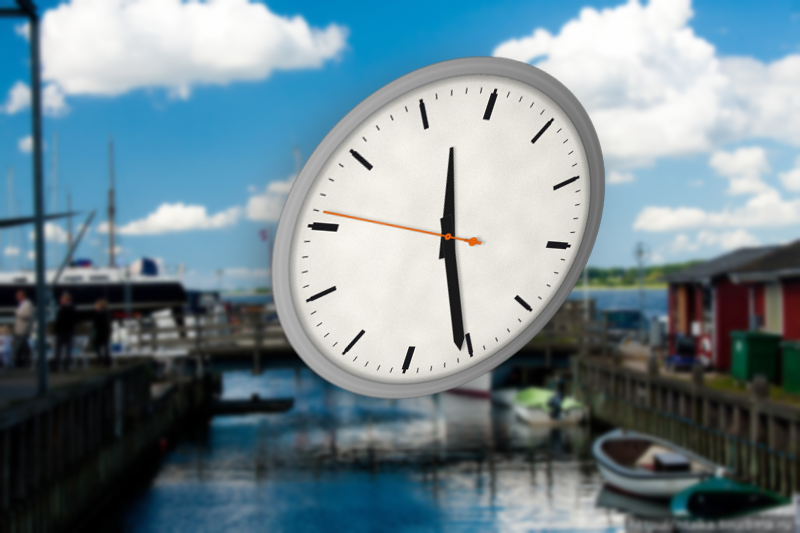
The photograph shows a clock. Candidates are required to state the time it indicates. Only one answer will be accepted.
11:25:46
